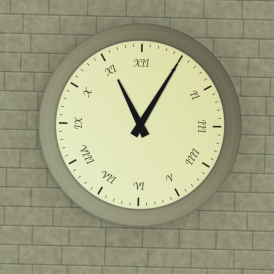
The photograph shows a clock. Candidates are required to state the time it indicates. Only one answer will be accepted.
11:05
